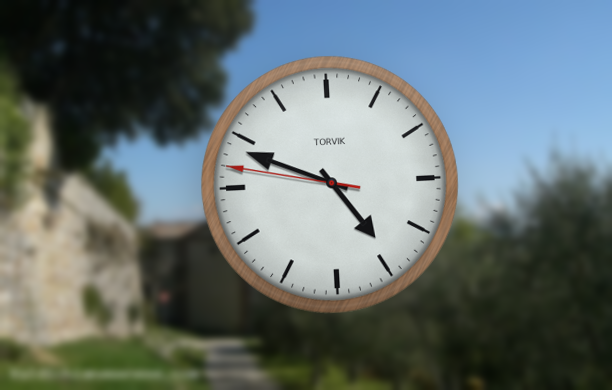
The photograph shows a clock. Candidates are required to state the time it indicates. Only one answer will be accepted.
4:48:47
